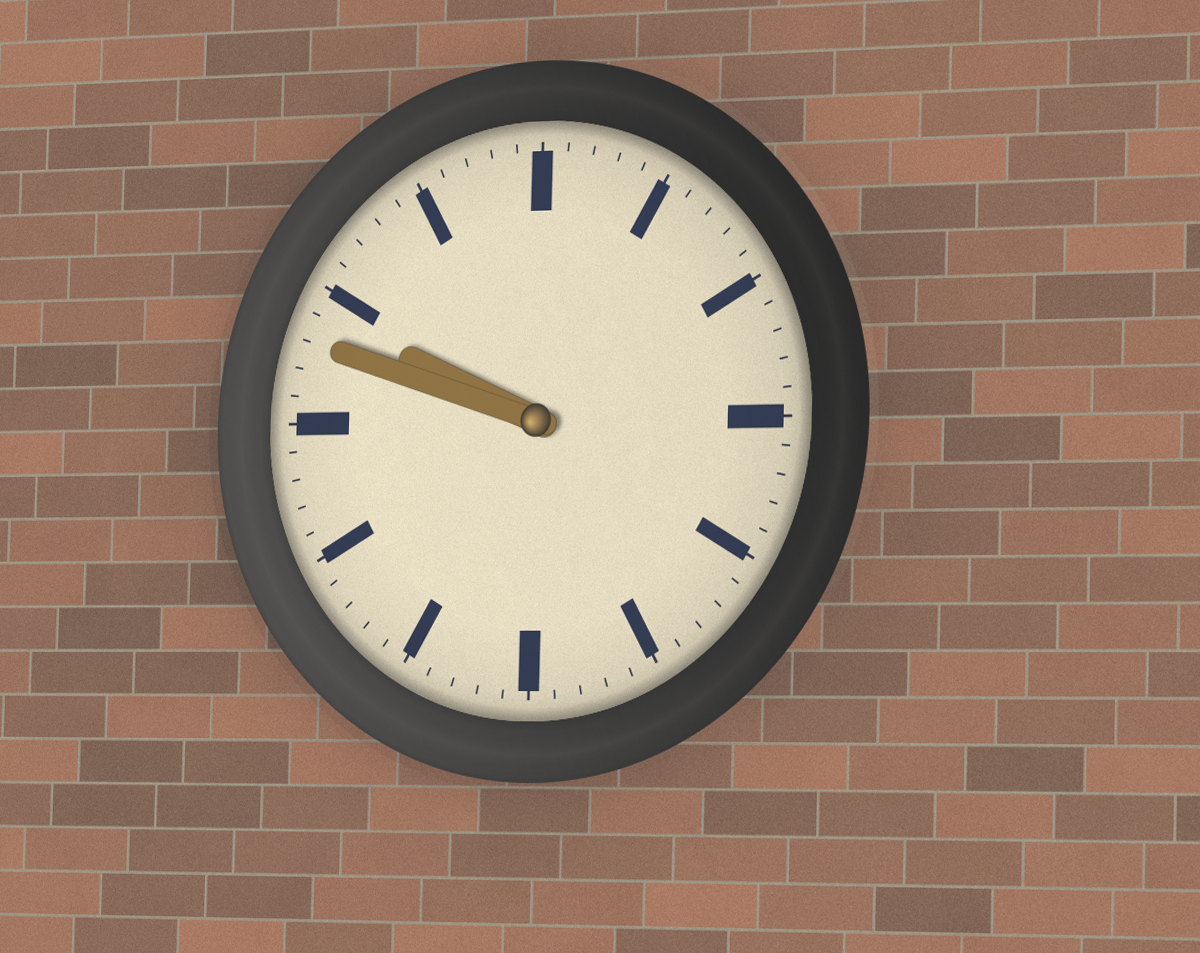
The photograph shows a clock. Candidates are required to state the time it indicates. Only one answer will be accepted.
9:48
